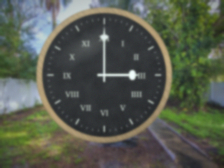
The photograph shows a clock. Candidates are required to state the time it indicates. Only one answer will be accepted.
3:00
